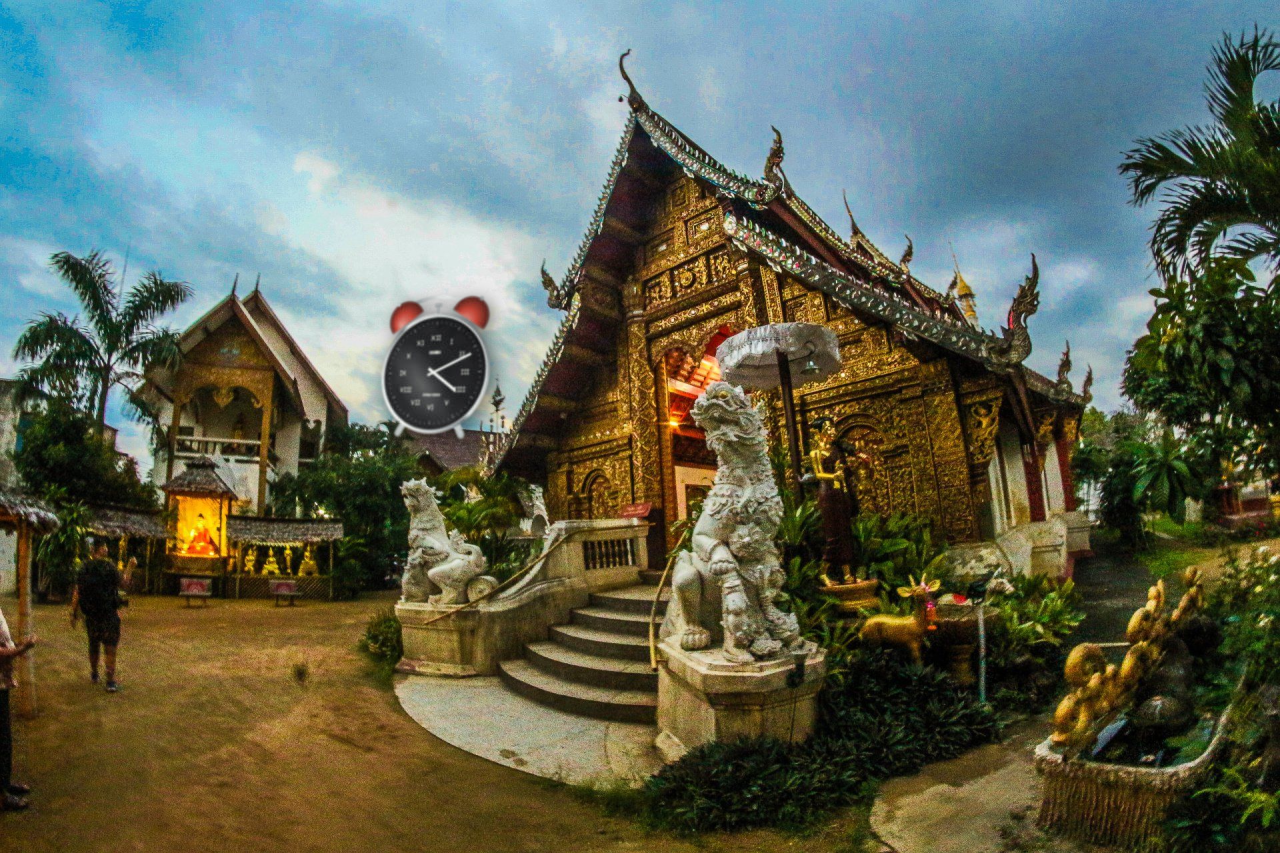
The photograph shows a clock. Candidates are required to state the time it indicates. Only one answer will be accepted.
4:11
